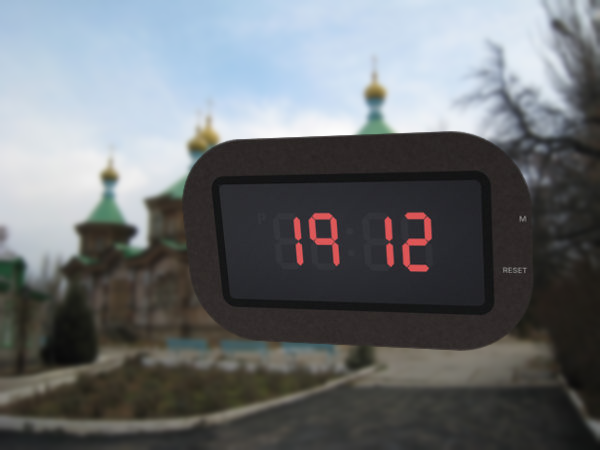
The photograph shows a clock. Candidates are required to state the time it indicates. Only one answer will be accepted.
19:12
